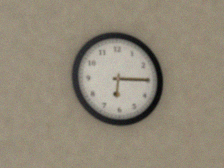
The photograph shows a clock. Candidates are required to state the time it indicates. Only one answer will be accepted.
6:15
